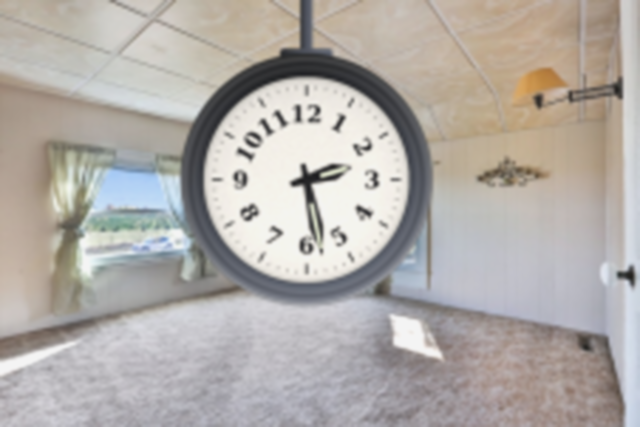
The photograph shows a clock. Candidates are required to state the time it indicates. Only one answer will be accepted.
2:28
